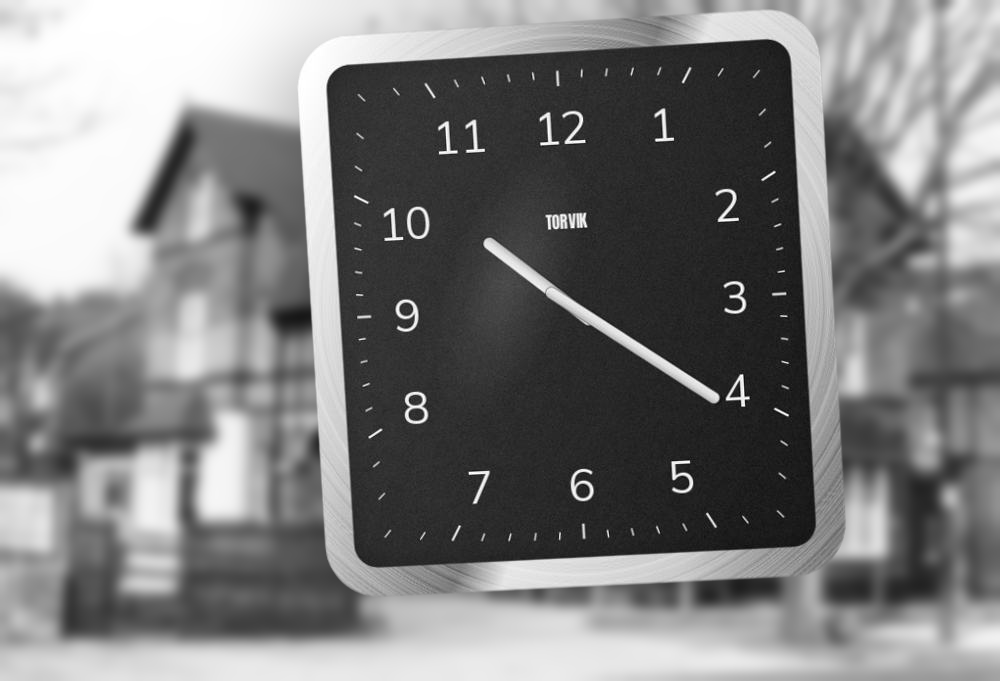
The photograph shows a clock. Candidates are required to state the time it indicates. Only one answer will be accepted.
10:21
